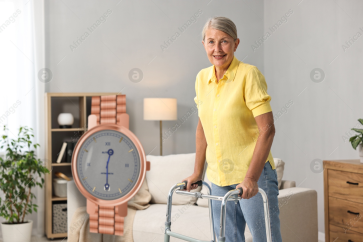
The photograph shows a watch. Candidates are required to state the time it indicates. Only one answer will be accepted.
12:30
